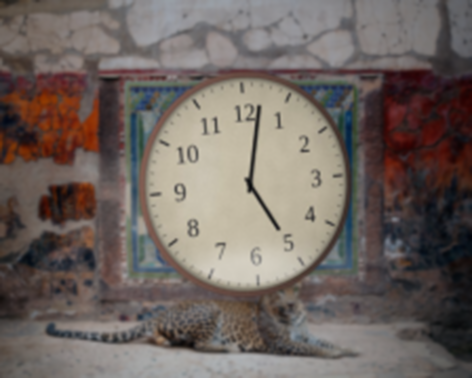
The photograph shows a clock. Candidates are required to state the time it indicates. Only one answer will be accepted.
5:02
